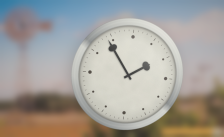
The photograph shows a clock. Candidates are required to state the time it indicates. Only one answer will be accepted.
1:54
